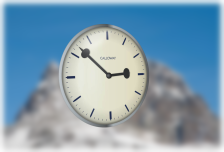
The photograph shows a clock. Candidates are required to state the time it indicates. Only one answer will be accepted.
2:52
